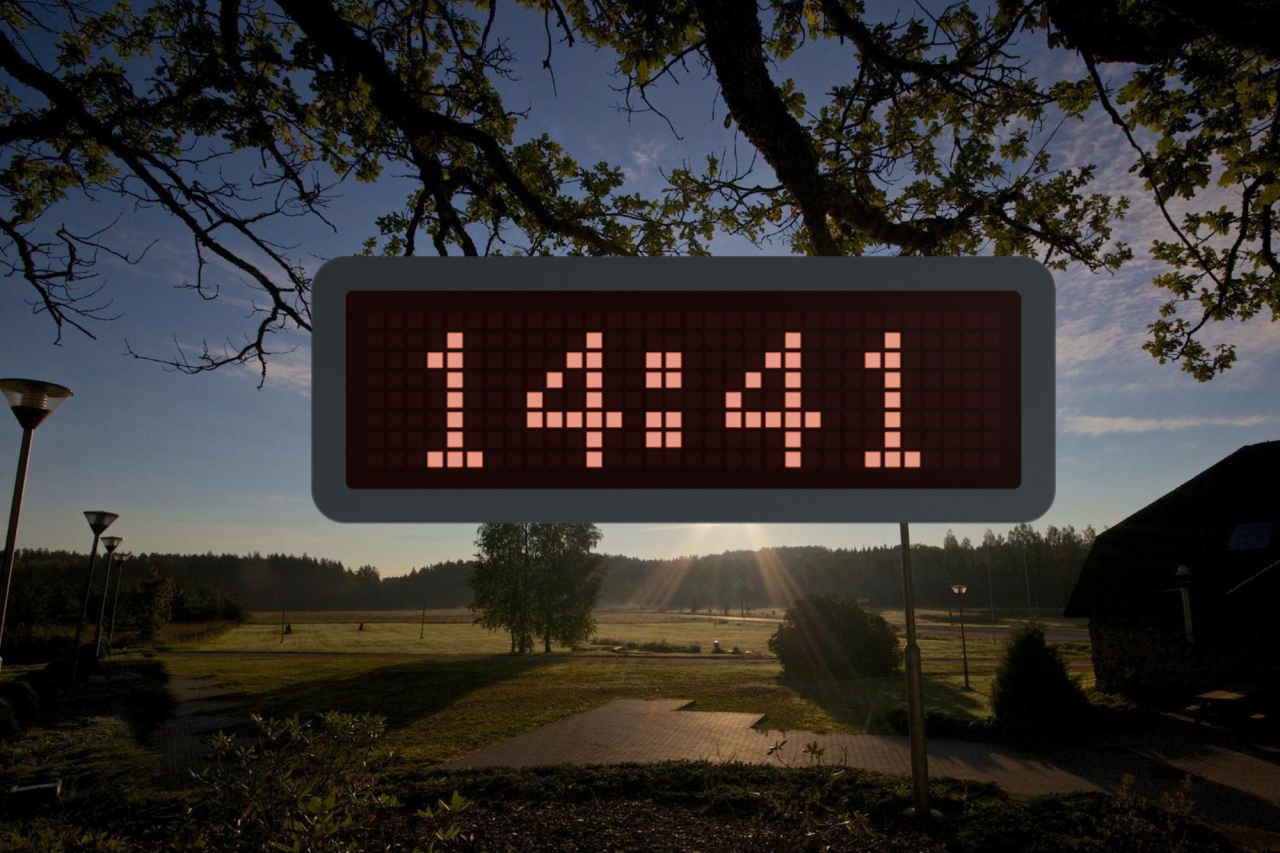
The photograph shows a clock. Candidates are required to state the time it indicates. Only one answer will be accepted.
14:41
